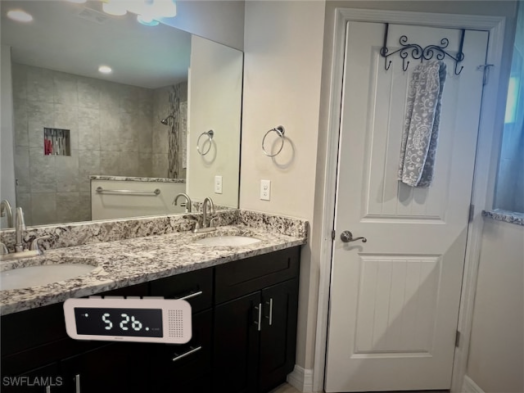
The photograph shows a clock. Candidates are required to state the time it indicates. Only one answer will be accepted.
5:26
